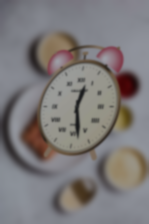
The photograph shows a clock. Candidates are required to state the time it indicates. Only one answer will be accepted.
12:28
